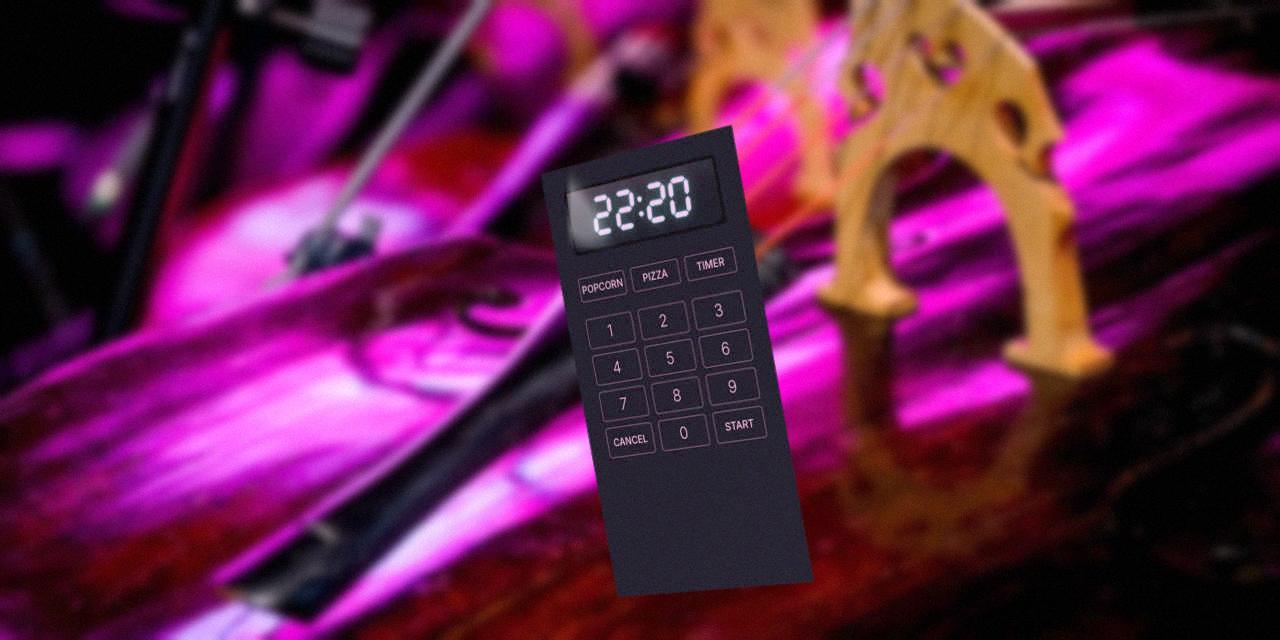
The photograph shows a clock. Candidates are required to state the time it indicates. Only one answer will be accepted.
22:20
